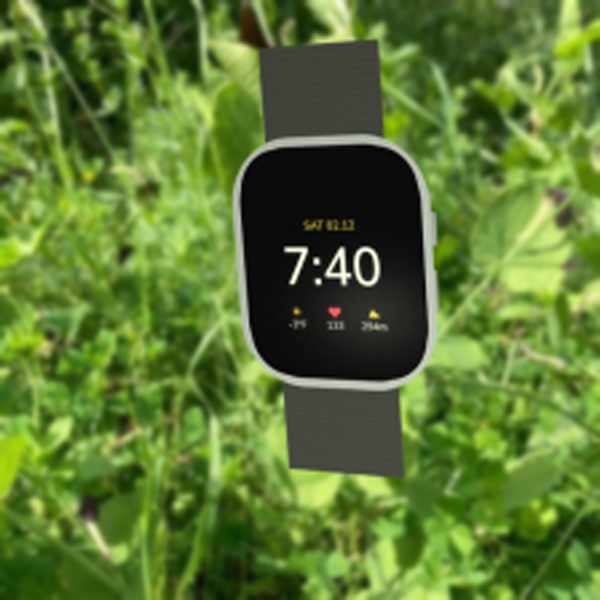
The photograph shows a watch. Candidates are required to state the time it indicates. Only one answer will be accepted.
7:40
